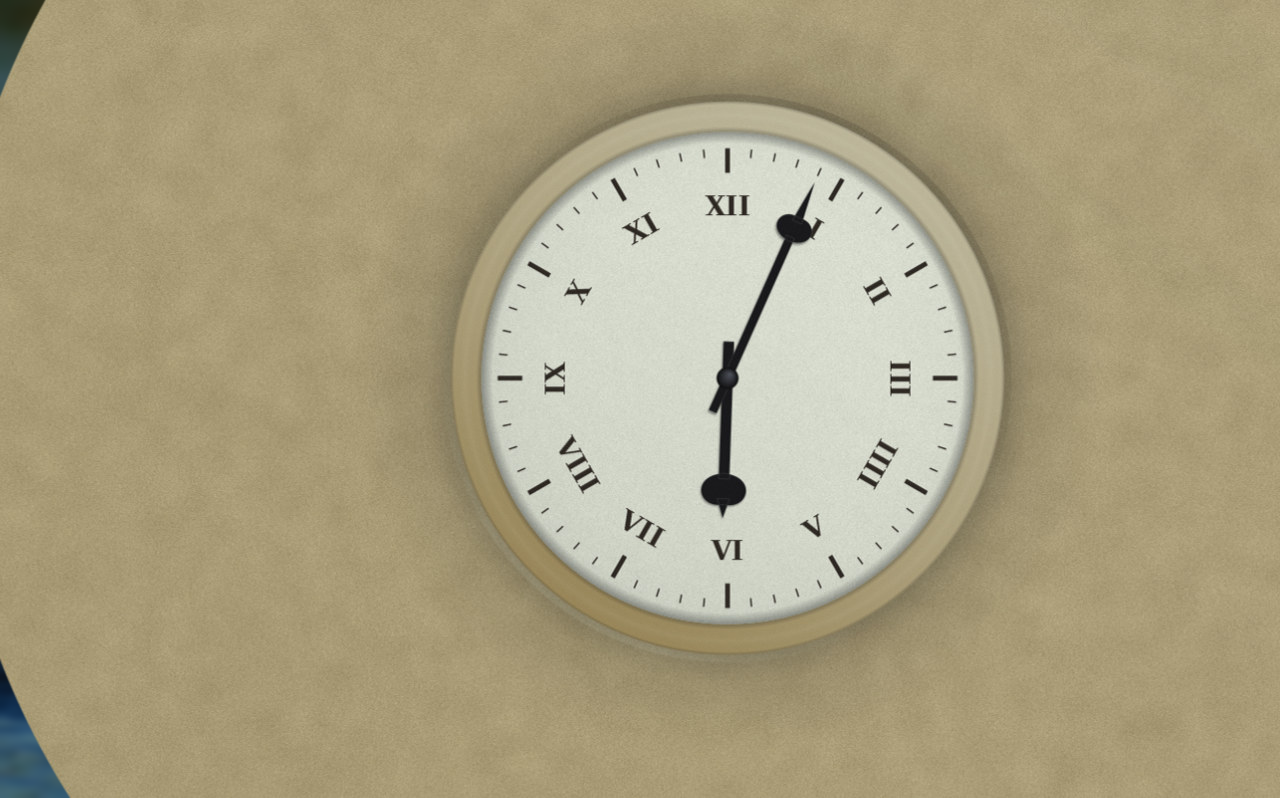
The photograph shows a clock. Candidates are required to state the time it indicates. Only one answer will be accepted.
6:04
